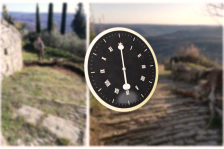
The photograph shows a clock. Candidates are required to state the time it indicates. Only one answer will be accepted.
6:00
